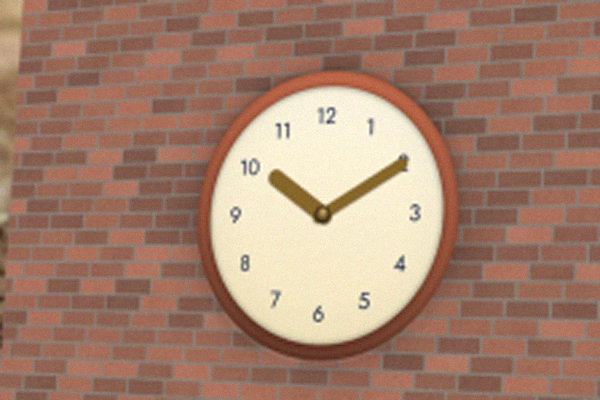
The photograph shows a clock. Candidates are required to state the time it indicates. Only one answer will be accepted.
10:10
